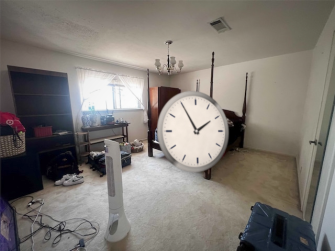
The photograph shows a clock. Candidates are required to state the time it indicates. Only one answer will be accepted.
1:55
